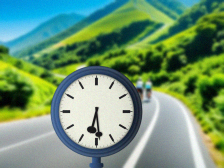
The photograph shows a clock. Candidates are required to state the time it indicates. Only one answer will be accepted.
6:29
